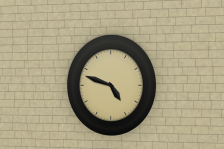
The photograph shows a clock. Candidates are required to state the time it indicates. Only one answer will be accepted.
4:48
